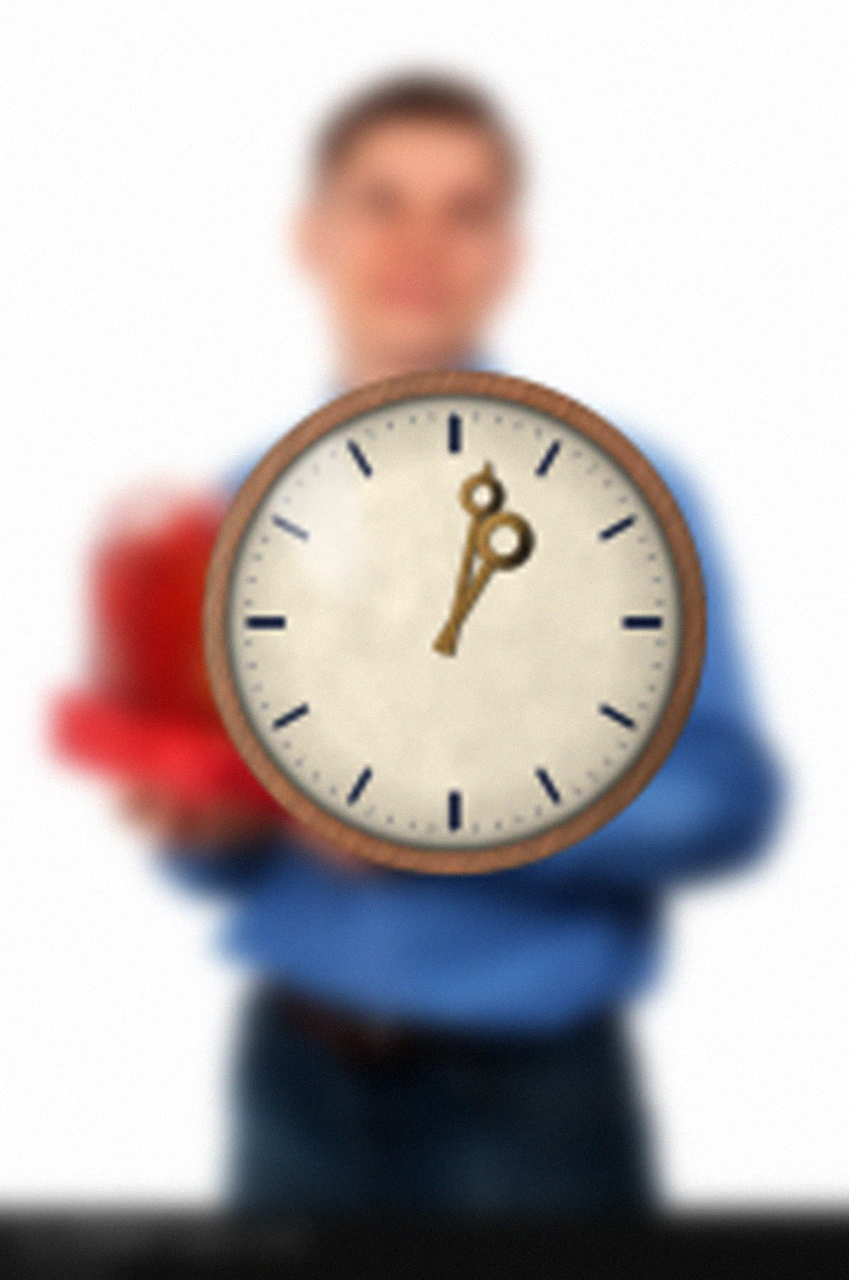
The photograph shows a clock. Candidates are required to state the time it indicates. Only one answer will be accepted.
1:02
